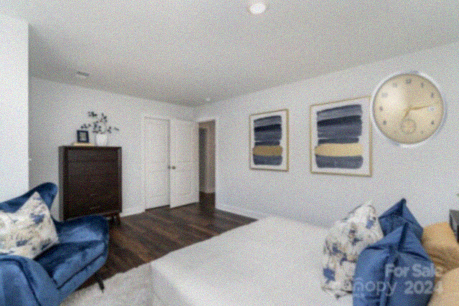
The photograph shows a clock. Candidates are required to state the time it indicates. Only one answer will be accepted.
7:13
